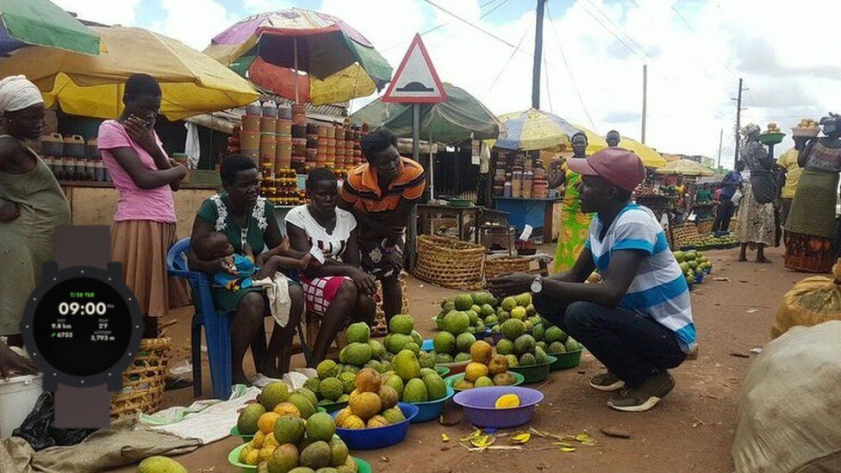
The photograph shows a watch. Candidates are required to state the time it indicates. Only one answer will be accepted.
9:00
